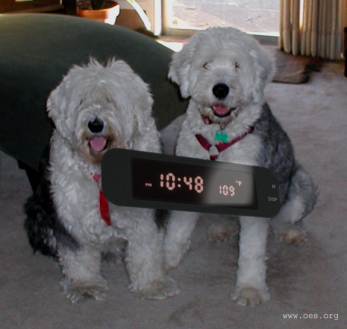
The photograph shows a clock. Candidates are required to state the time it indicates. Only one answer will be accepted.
10:48
